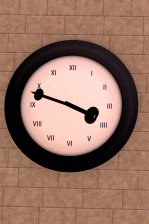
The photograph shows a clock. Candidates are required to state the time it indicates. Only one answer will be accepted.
3:48
